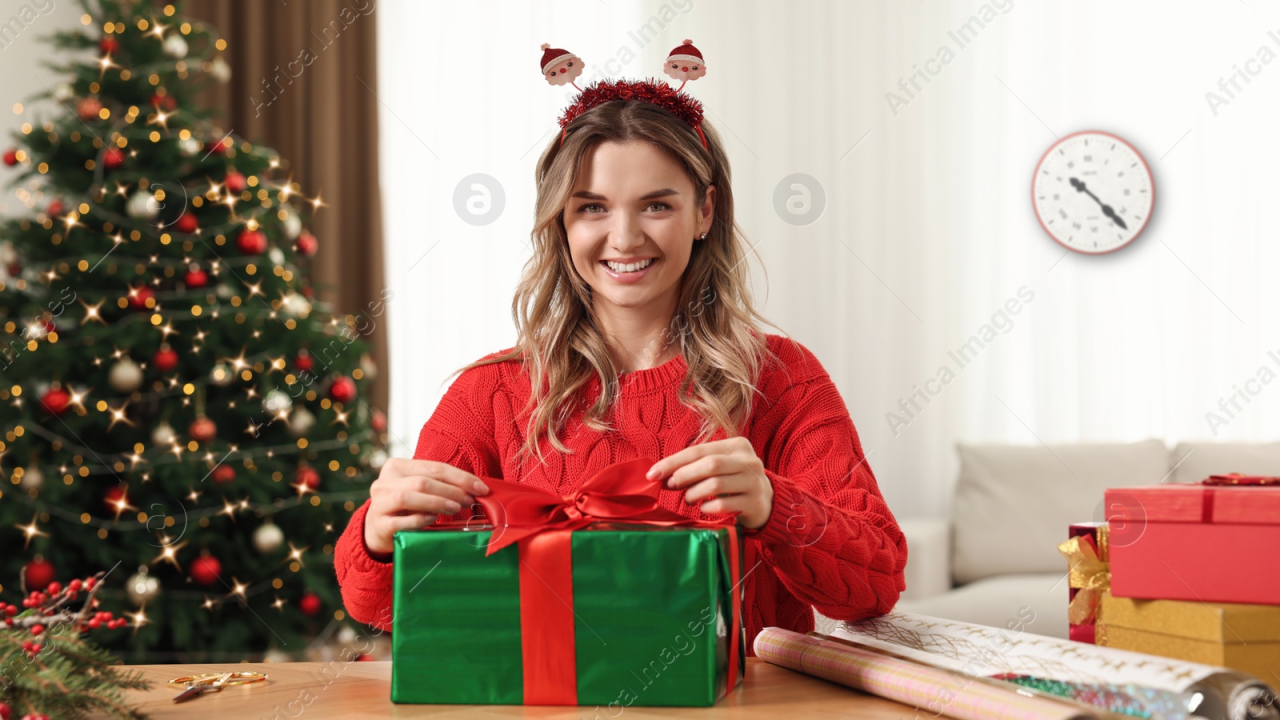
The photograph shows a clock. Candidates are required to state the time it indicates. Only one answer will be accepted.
10:23
